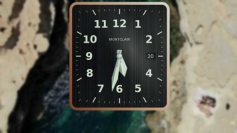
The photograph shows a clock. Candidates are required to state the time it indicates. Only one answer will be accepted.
5:32
